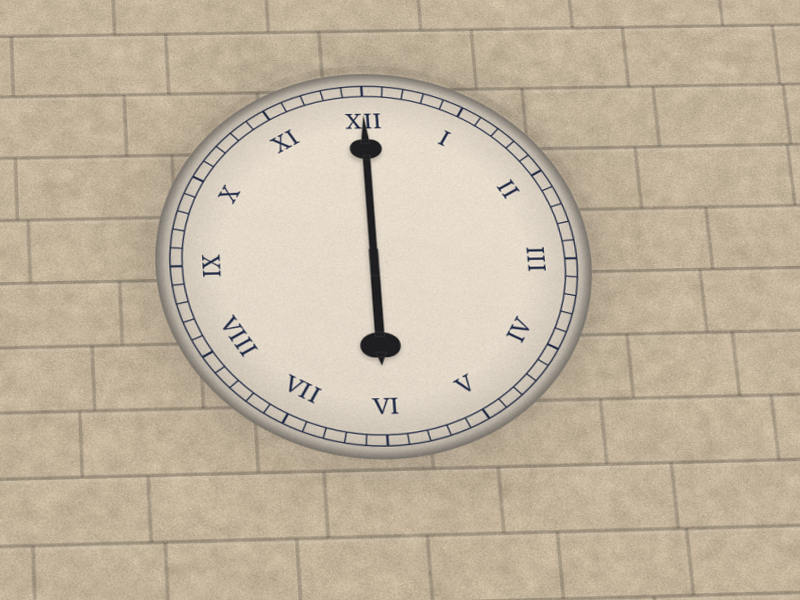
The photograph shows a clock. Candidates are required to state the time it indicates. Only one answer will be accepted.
6:00
